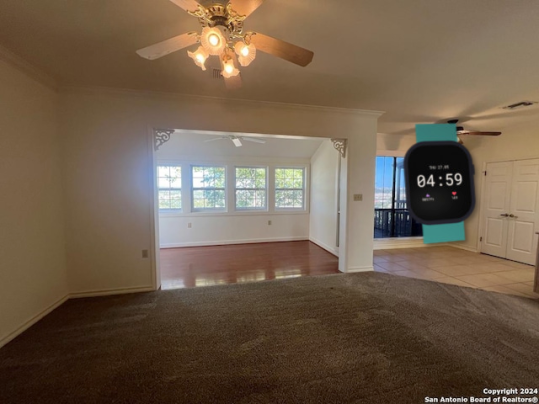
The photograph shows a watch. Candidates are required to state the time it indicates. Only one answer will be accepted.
4:59
